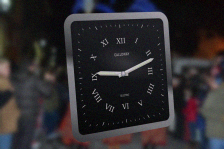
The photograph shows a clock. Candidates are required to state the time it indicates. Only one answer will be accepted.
9:12
